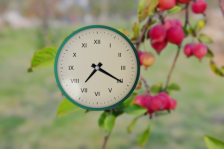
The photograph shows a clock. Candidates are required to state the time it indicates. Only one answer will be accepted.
7:20
